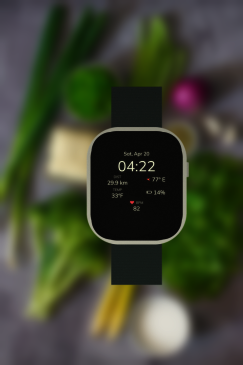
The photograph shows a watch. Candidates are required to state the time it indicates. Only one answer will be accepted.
4:22
